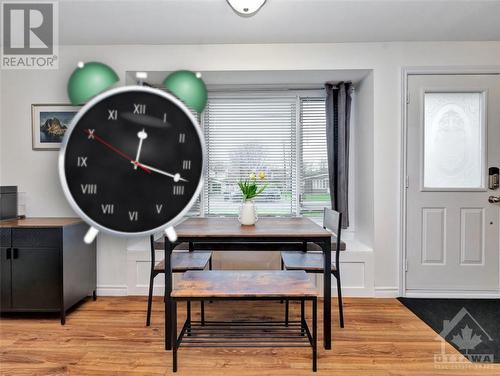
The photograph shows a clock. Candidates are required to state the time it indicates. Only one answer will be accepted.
12:17:50
